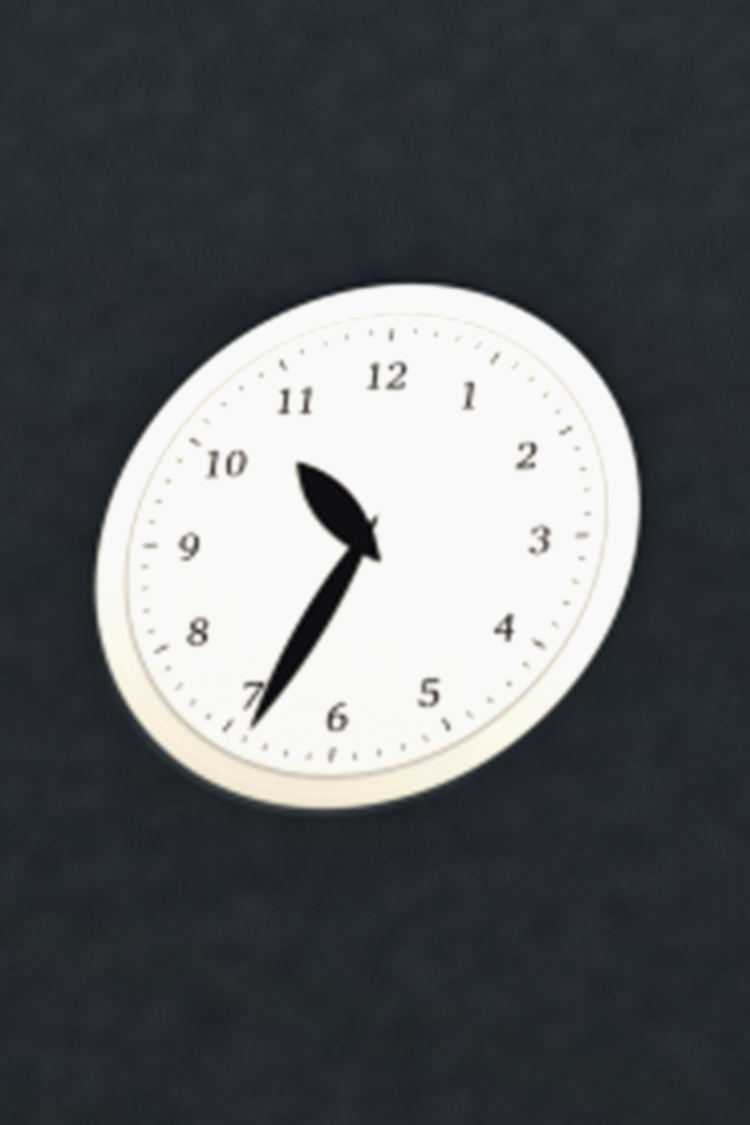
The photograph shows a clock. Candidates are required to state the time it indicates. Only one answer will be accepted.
10:34
